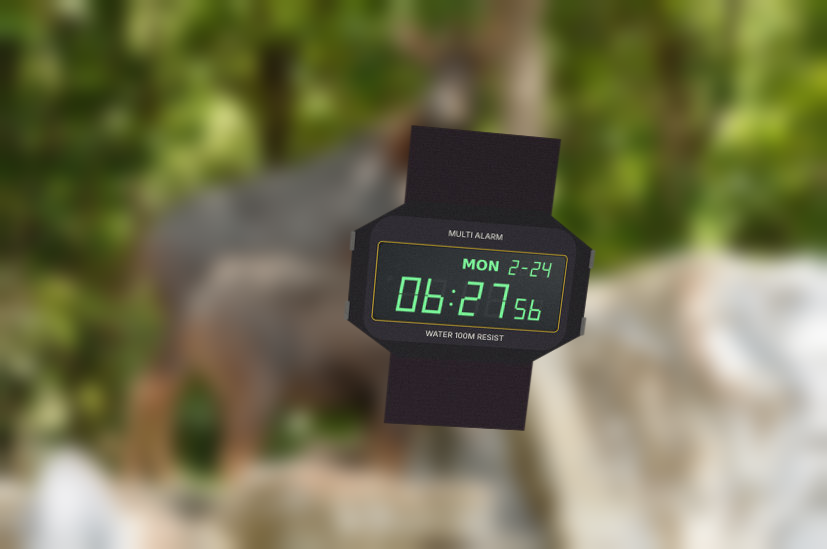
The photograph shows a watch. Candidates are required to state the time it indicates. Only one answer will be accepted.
6:27:56
